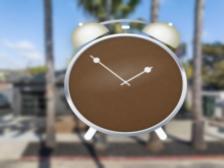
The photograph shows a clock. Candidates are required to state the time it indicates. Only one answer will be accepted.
1:52
